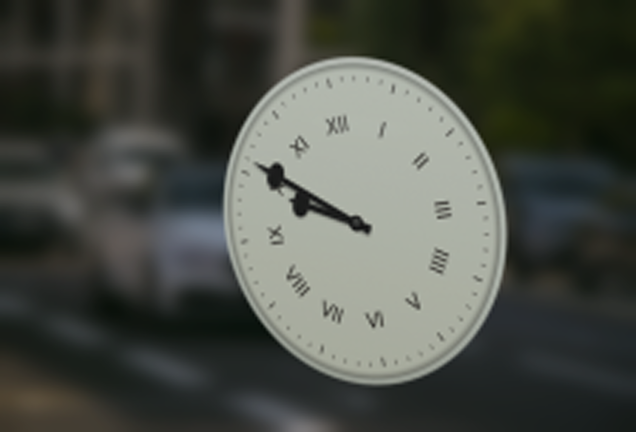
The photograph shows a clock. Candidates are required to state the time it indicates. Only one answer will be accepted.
9:51
